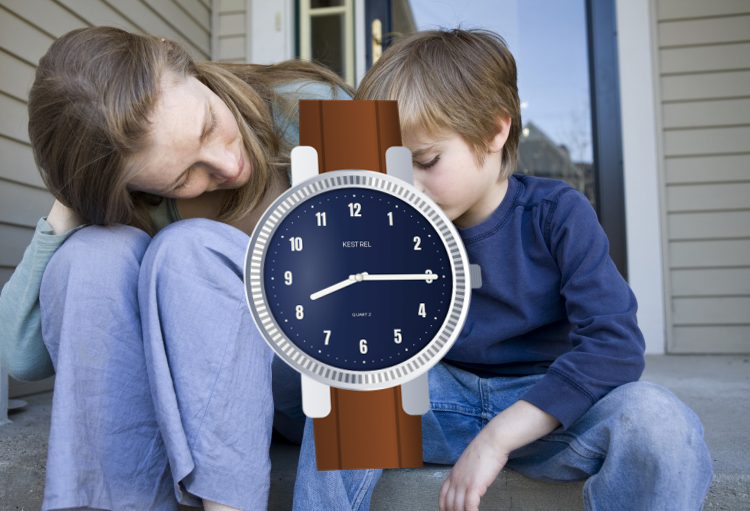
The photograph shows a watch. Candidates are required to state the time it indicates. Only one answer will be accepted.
8:15
